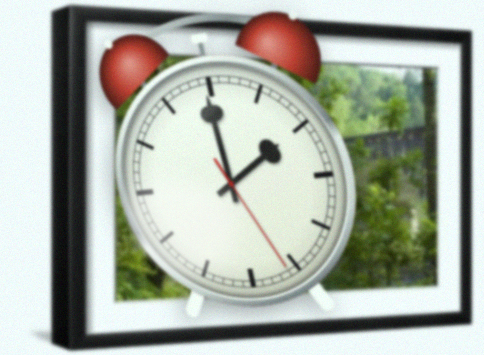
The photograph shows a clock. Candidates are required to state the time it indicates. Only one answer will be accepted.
1:59:26
